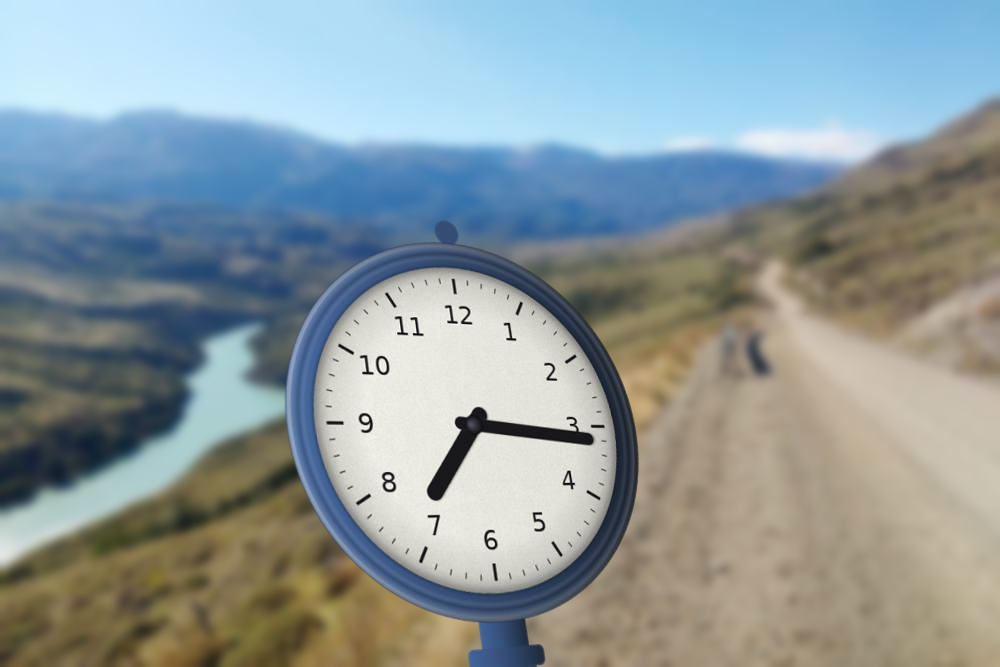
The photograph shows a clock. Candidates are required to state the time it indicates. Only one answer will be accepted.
7:16
